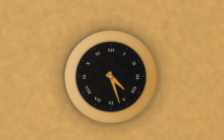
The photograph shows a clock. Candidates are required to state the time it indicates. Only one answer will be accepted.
4:27
